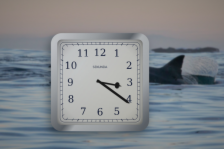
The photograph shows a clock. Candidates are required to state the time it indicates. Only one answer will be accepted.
3:21
